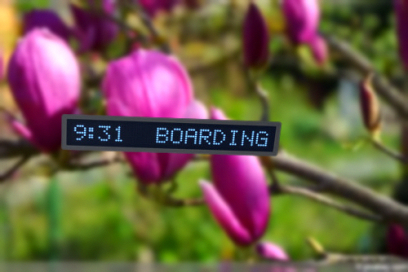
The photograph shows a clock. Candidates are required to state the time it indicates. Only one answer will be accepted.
9:31
